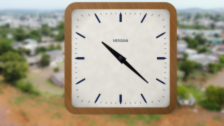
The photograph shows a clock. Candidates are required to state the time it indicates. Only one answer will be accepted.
10:22
